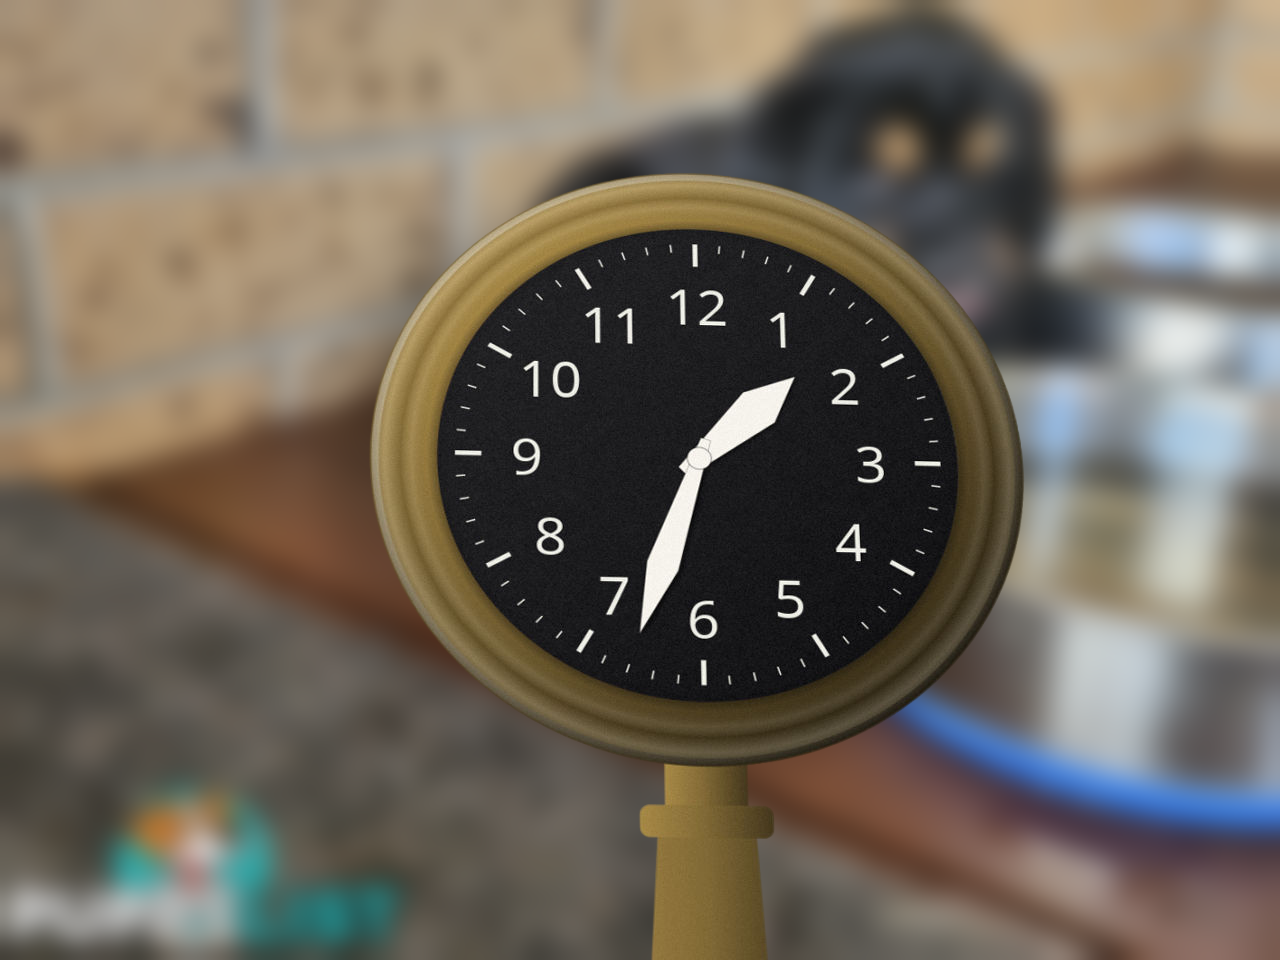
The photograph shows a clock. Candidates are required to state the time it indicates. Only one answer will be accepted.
1:33
